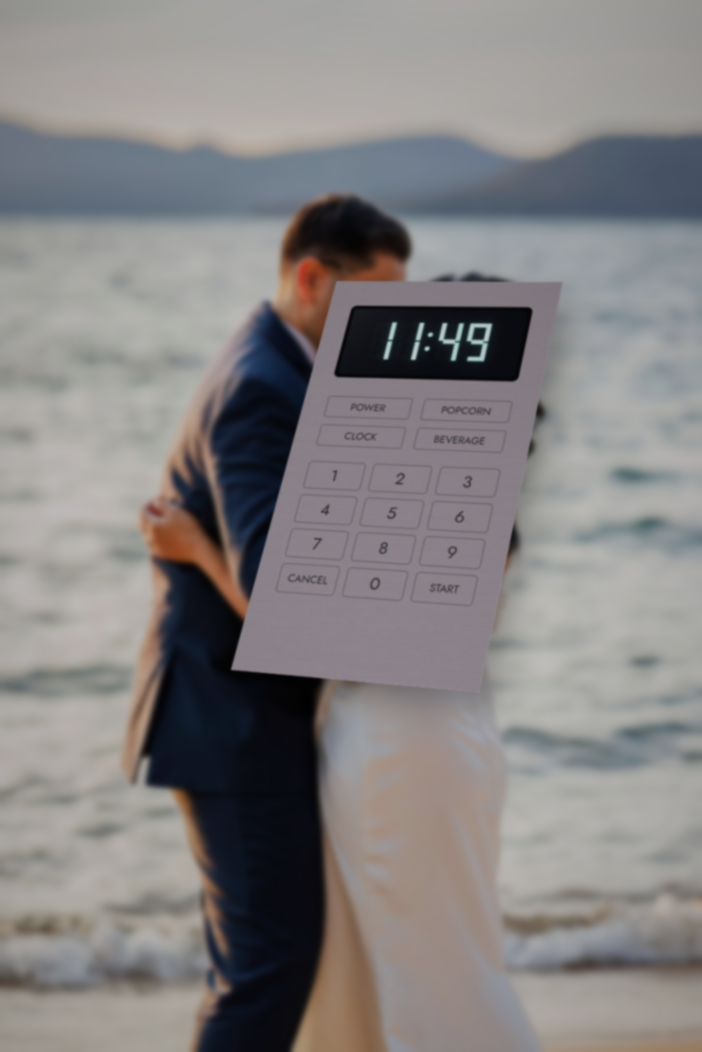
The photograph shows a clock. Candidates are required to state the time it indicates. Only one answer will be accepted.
11:49
